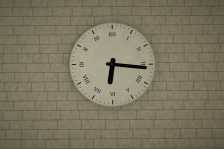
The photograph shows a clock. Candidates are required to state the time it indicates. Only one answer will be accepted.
6:16
